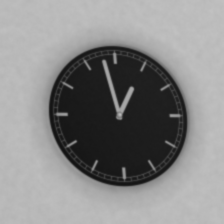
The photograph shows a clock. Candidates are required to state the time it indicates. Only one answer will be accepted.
12:58
